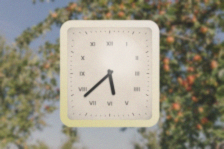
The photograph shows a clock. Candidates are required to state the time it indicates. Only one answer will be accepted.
5:38
